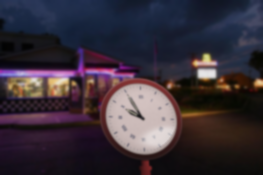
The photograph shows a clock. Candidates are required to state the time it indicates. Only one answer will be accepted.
9:55
